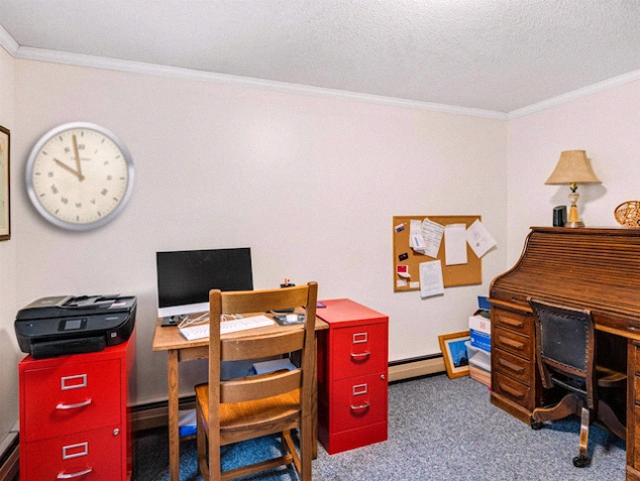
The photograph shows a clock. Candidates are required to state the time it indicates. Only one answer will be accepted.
9:58
